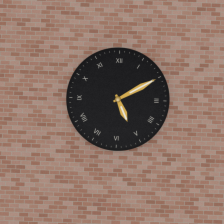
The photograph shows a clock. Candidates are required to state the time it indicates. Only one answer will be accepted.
5:10
